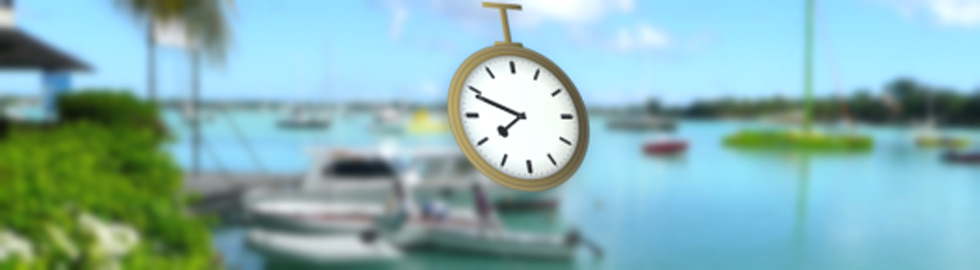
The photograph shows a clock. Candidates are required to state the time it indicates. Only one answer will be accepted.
7:49
